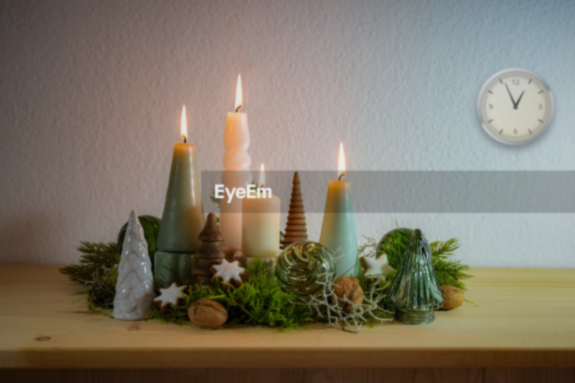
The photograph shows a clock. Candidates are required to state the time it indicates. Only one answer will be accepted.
12:56
